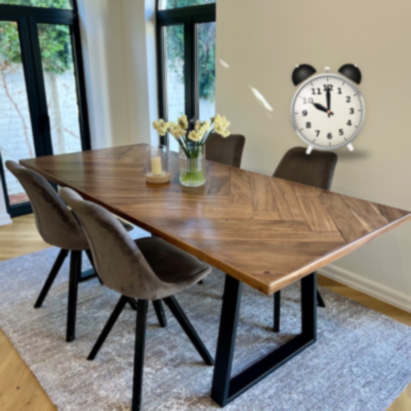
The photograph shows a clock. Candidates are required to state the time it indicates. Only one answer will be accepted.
10:00
